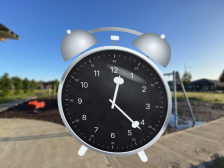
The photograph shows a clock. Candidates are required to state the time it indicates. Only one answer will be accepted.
12:22
